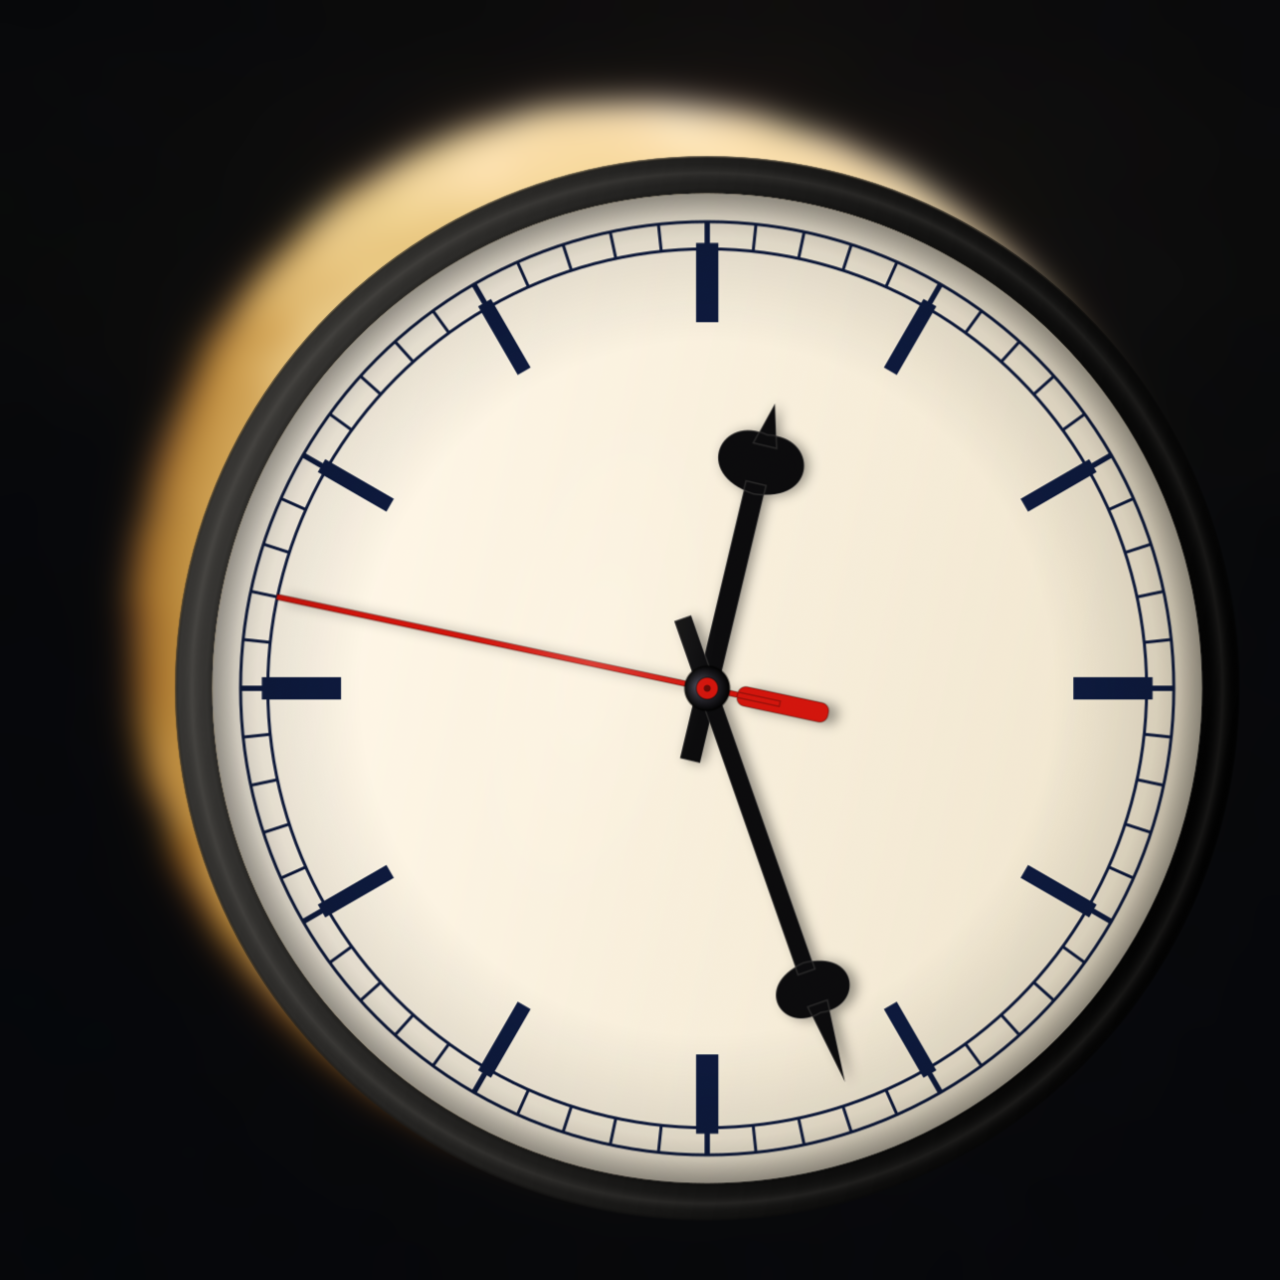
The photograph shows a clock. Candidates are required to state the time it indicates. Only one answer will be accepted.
12:26:47
